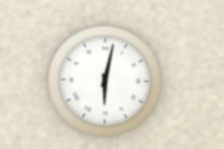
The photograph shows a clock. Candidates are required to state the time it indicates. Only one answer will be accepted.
6:02
